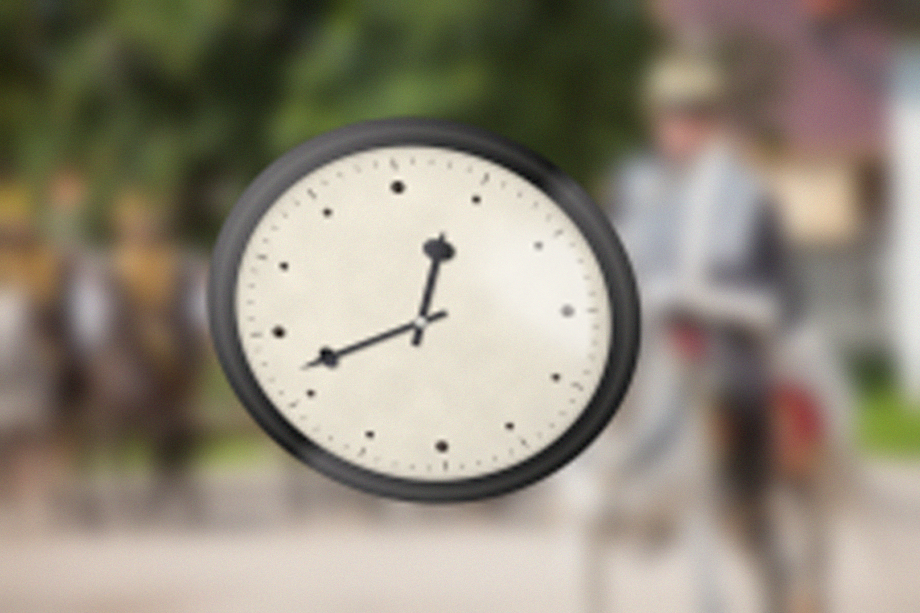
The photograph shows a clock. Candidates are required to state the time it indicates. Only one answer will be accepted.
12:42
